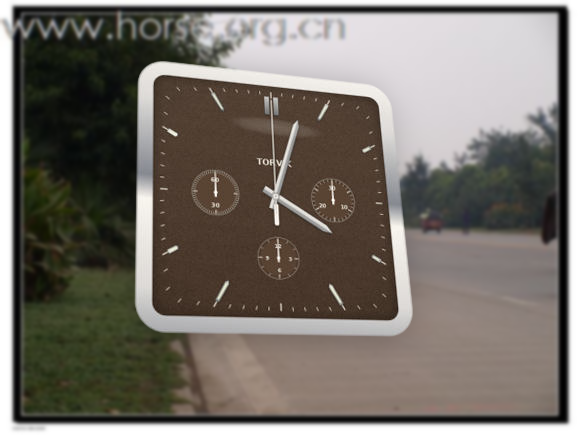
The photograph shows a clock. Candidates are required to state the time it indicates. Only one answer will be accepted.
4:03
